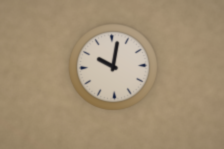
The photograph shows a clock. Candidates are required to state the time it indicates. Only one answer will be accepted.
10:02
